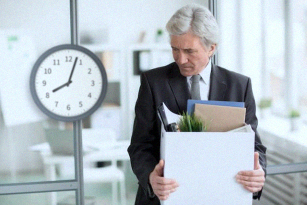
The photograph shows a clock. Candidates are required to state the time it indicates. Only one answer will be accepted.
8:03
